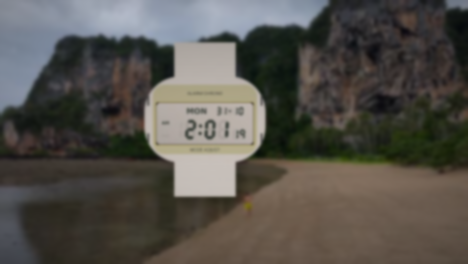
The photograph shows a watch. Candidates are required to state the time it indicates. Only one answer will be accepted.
2:01
